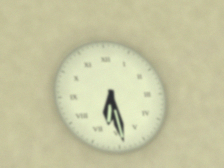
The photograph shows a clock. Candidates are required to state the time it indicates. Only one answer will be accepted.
6:29
